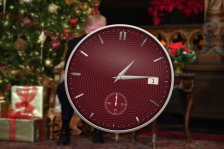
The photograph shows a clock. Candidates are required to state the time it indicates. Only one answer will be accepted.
1:14
